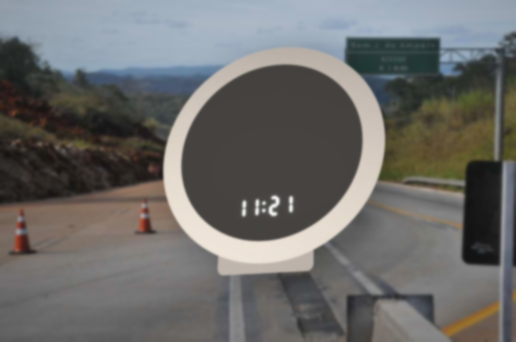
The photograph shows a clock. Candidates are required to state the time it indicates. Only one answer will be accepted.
11:21
